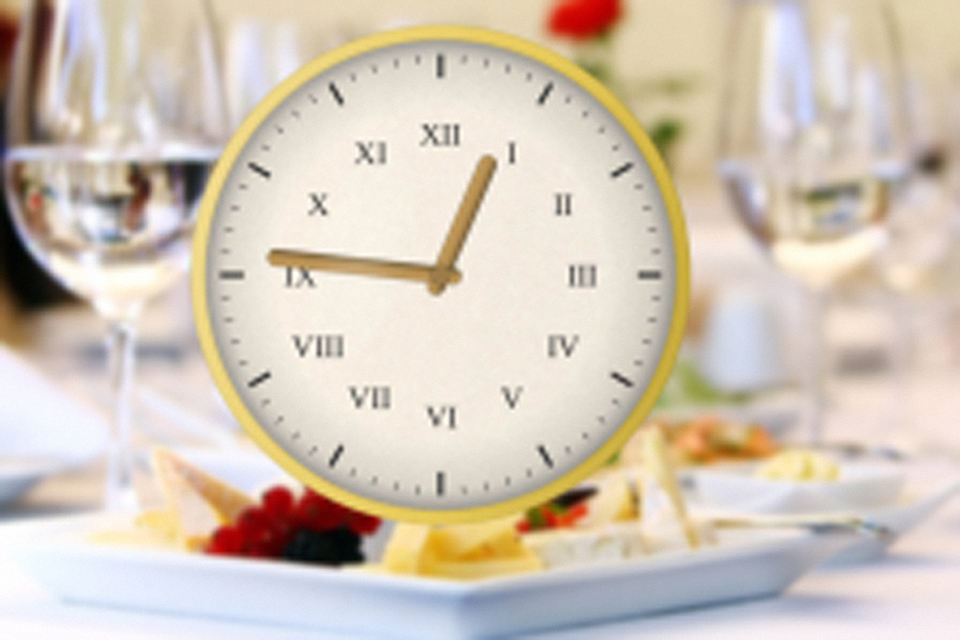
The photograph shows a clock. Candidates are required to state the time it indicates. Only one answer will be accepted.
12:46
